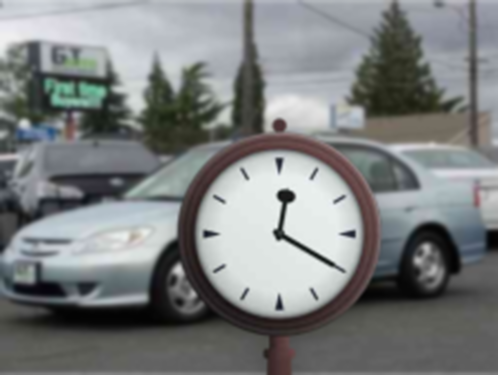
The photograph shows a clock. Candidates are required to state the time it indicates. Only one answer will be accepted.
12:20
